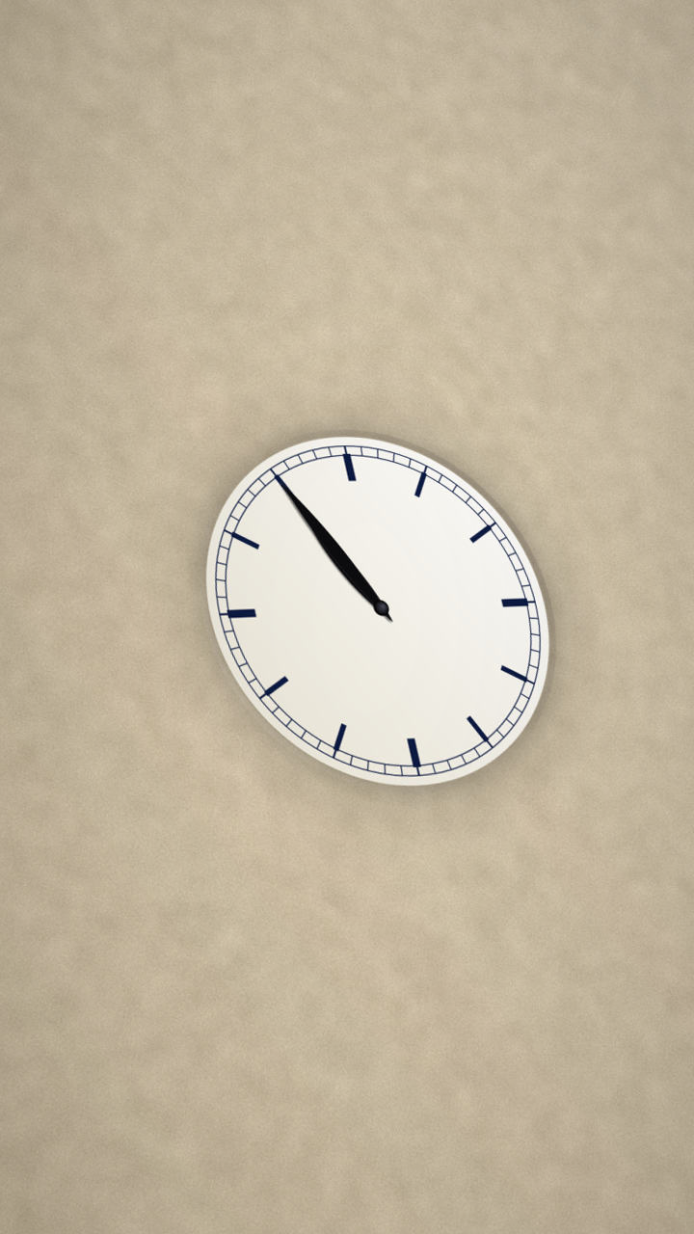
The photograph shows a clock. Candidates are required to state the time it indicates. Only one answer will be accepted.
10:55
